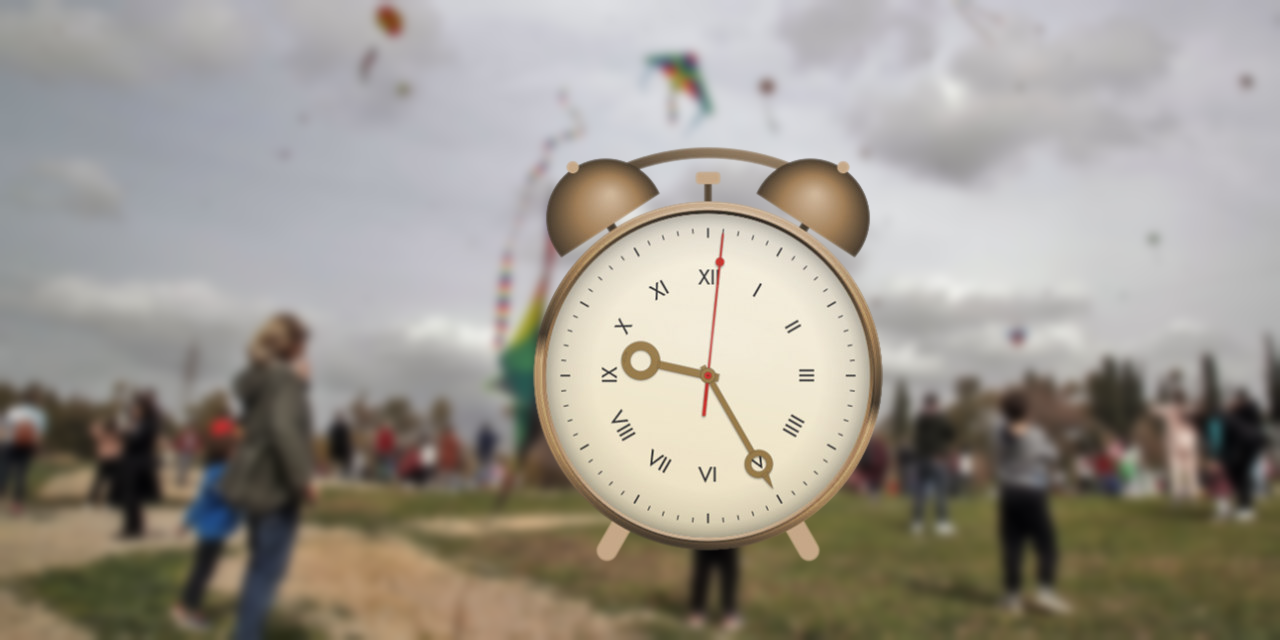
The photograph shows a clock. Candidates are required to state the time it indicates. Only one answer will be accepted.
9:25:01
